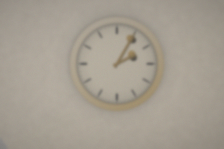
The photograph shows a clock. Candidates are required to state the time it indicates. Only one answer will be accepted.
2:05
